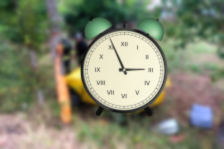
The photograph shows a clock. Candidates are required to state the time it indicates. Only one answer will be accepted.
2:56
